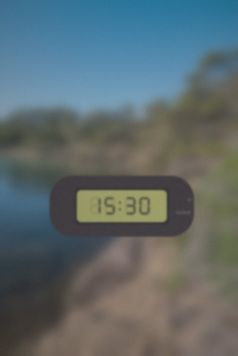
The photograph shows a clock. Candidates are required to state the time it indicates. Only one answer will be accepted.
15:30
